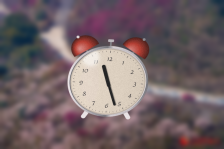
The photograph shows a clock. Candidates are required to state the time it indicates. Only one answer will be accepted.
11:27
